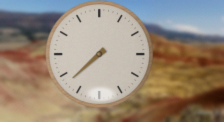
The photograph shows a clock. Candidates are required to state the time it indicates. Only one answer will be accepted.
7:38
